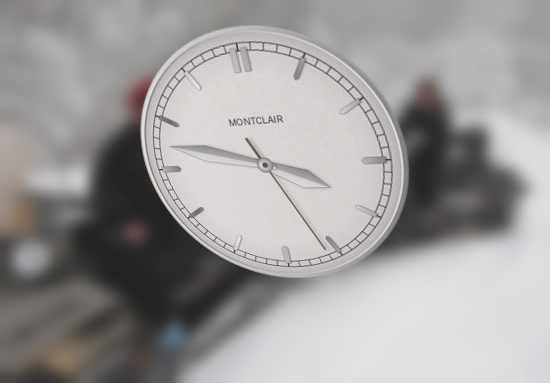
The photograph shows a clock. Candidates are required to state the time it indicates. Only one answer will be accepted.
3:47:26
